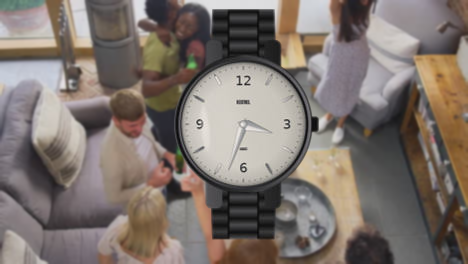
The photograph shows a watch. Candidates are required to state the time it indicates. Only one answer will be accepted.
3:33
